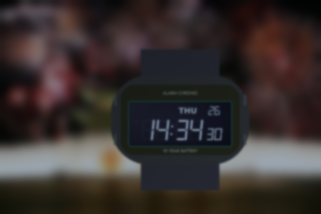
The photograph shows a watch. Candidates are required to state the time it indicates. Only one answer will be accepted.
14:34:30
